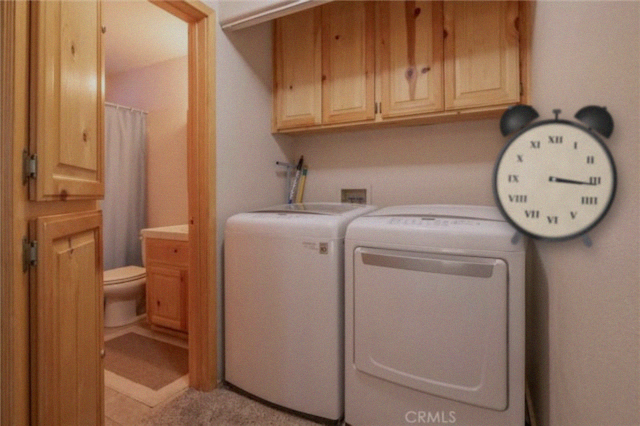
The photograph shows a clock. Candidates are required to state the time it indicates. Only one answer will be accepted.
3:16
